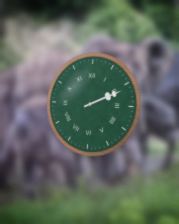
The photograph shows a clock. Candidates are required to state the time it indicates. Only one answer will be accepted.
2:11
